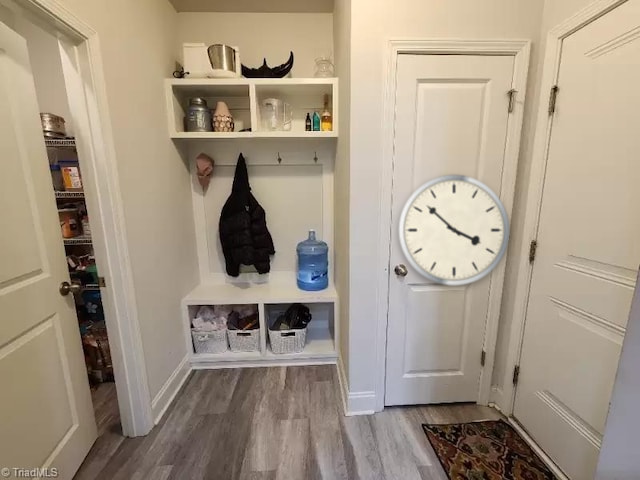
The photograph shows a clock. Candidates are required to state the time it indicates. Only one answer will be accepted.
3:52
